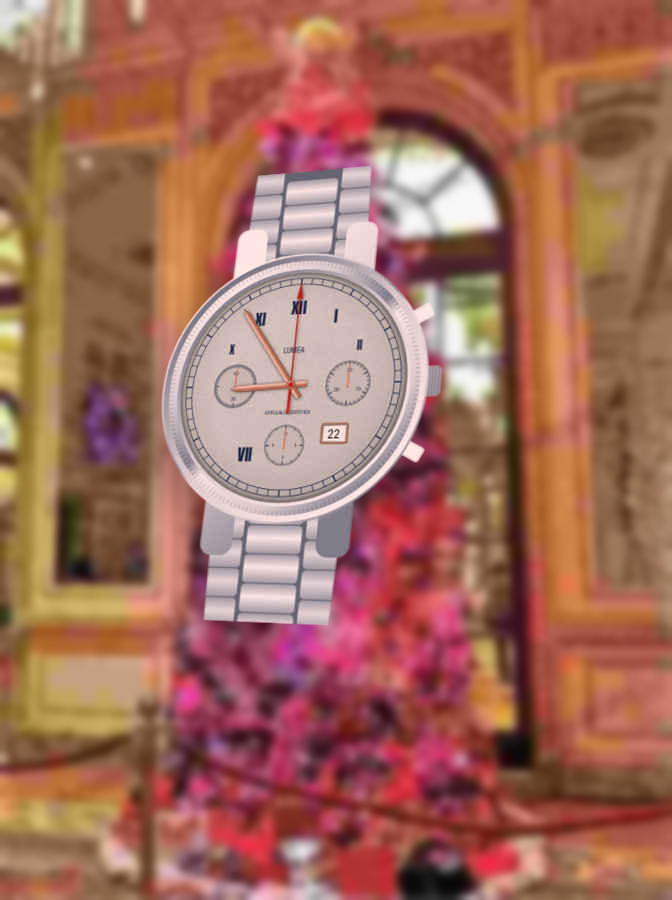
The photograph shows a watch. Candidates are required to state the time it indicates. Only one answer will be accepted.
8:54
